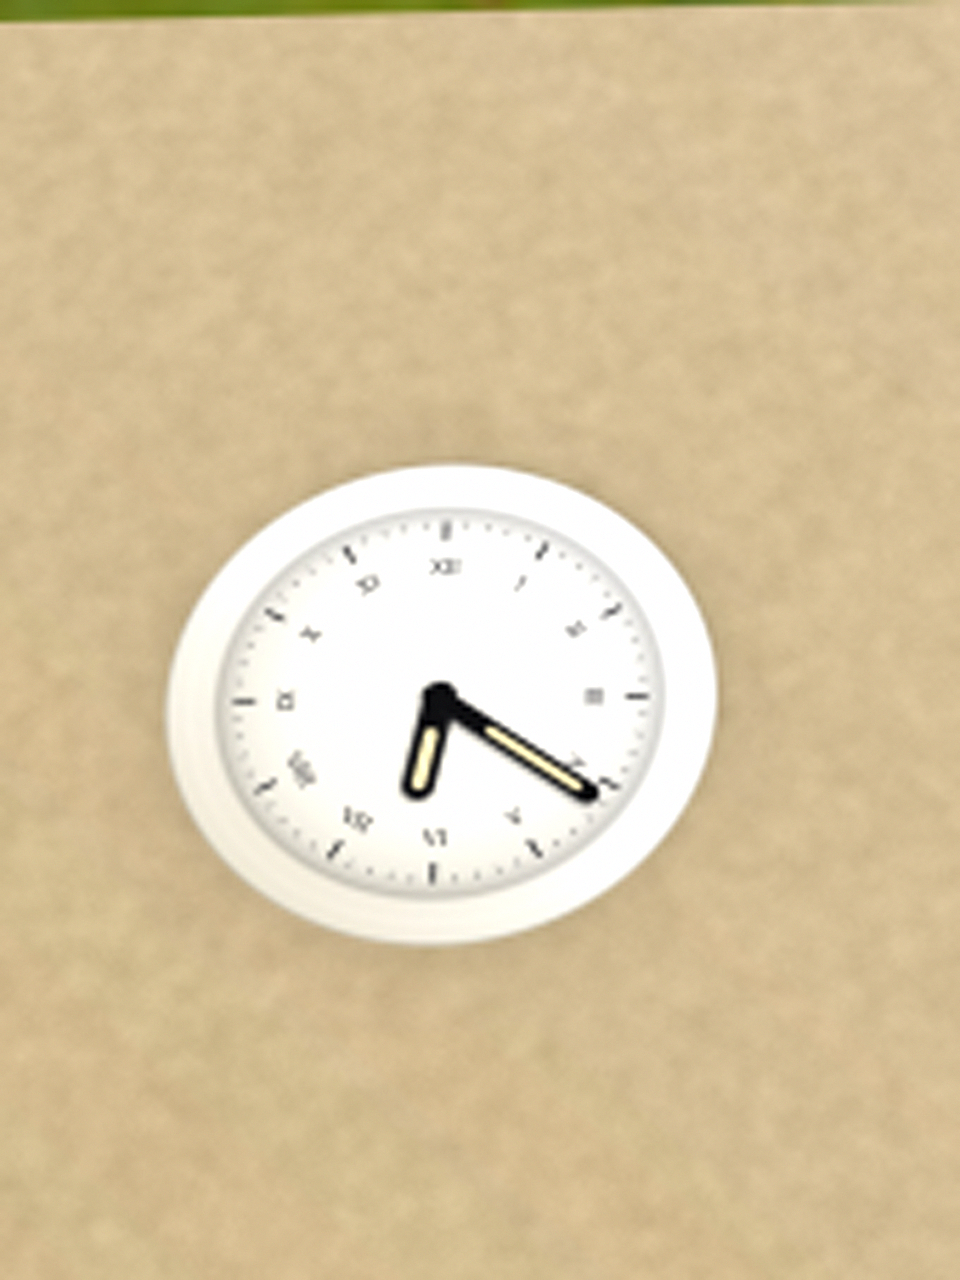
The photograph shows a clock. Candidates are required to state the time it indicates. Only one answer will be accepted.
6:21
